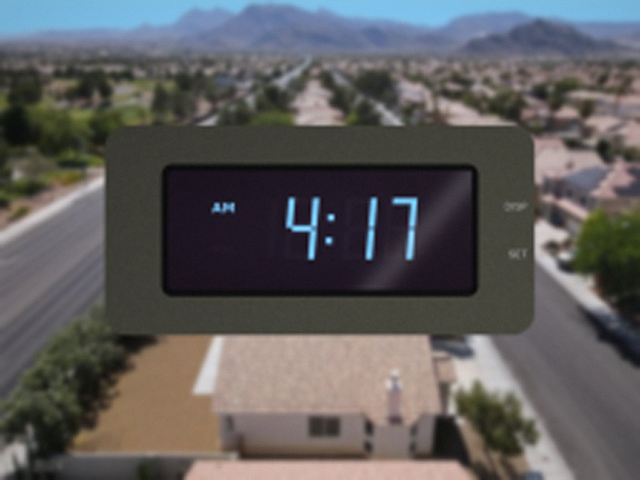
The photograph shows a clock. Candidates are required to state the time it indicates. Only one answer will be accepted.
4:17
